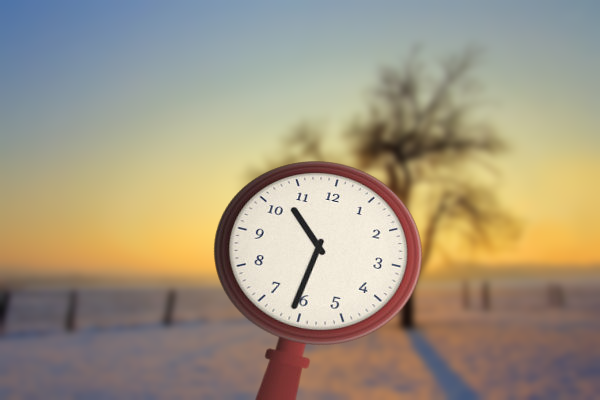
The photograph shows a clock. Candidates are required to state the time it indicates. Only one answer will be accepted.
10:31
